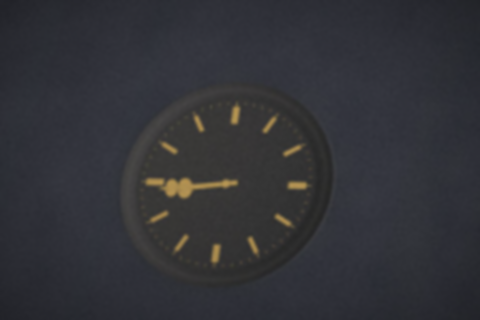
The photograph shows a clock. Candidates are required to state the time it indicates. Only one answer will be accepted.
8:44
